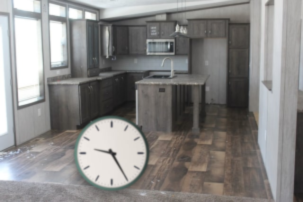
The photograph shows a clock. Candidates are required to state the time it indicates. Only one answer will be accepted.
9:25
